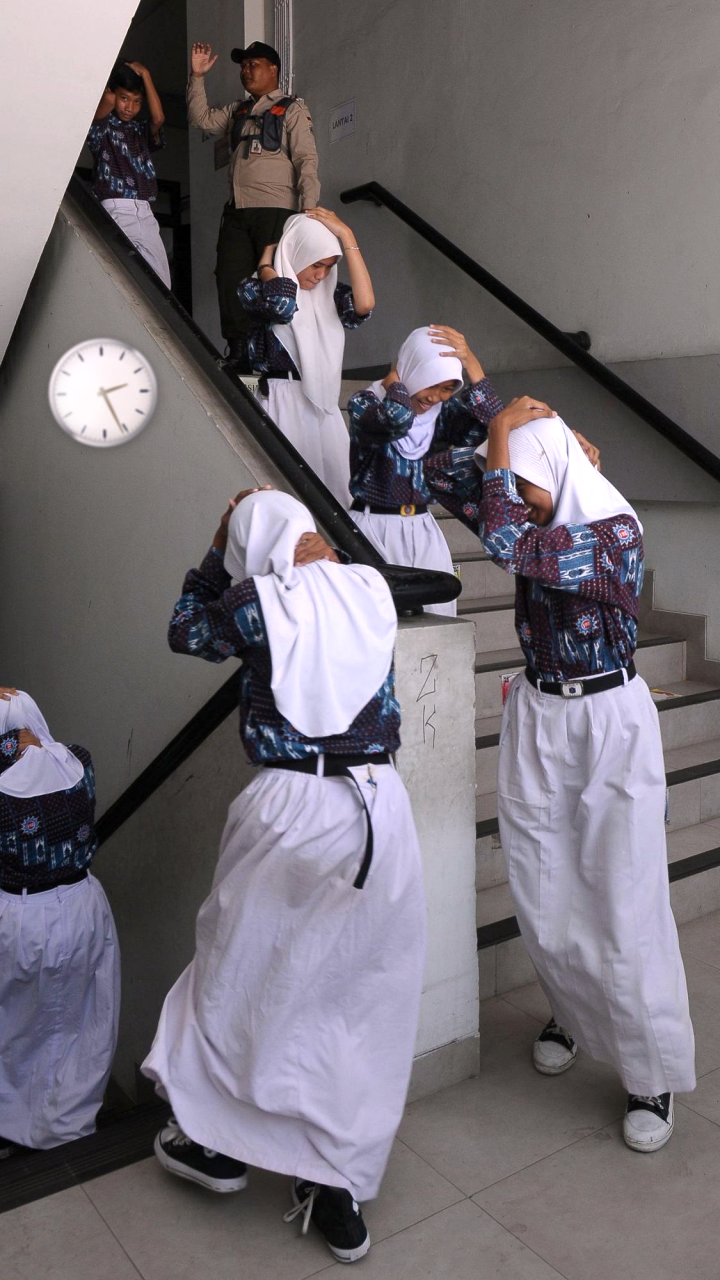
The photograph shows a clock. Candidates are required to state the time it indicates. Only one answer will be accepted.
2:26
